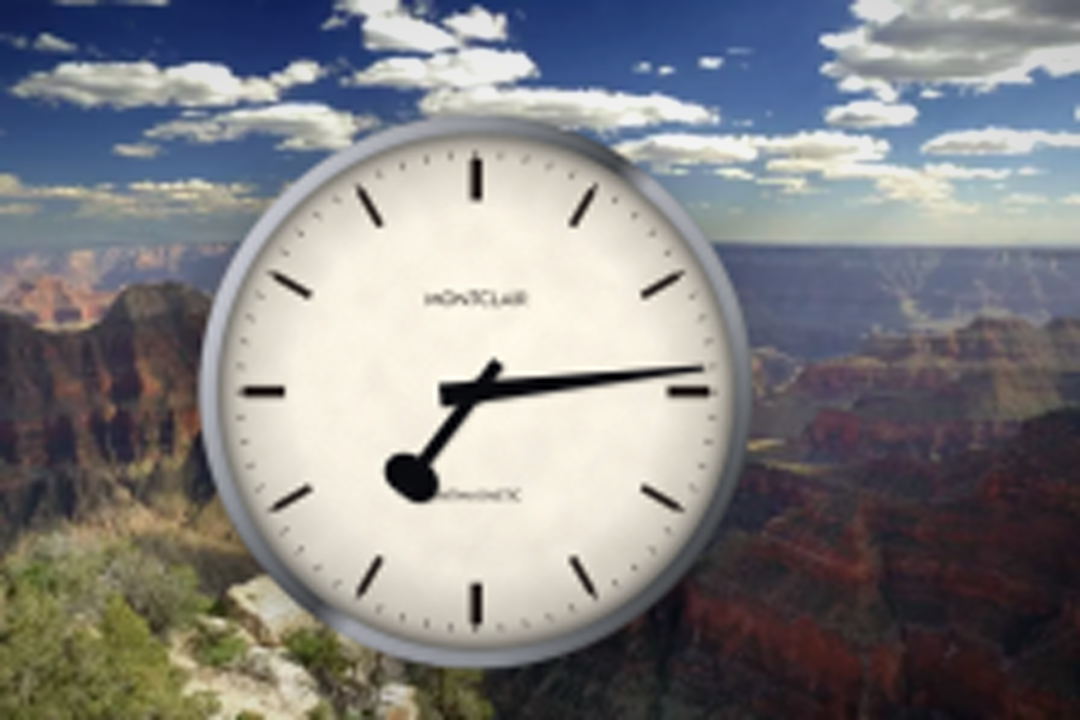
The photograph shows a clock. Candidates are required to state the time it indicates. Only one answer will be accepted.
7:14
